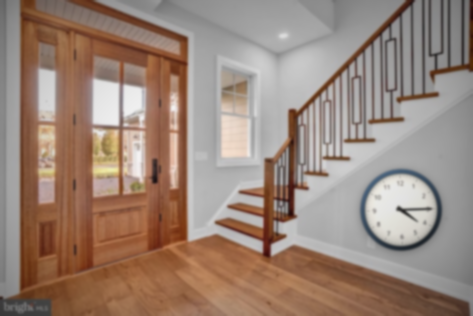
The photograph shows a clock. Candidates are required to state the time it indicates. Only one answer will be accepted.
4:15
